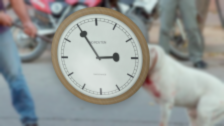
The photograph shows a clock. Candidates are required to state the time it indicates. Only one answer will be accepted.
2:55
